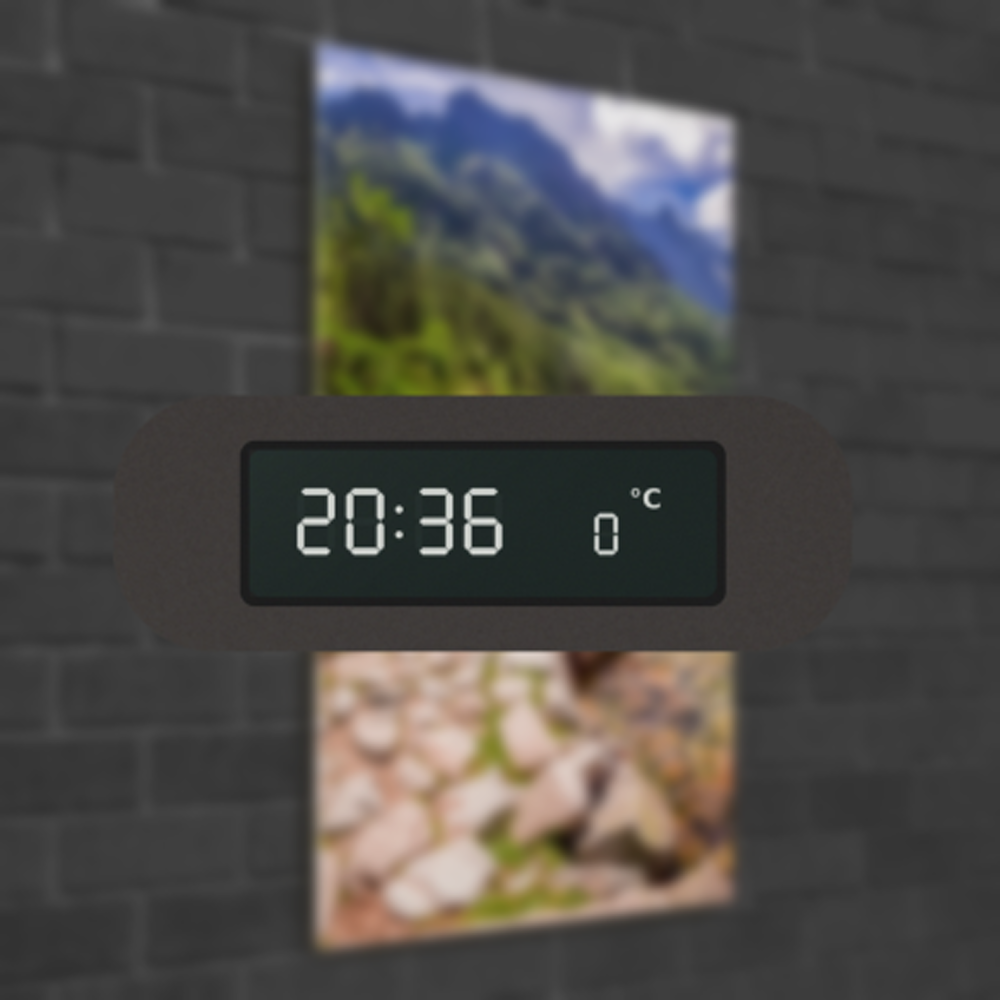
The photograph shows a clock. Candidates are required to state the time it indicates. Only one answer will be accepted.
20:36
